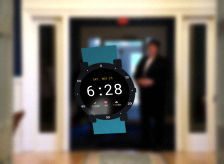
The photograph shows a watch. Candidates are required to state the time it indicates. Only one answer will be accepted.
6:28
